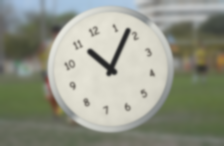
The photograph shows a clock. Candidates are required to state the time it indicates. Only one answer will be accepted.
11:08
